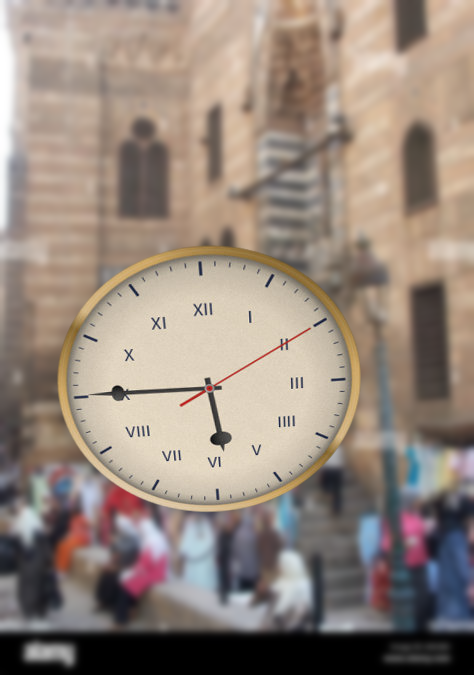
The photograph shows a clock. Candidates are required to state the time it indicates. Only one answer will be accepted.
5:45:10
